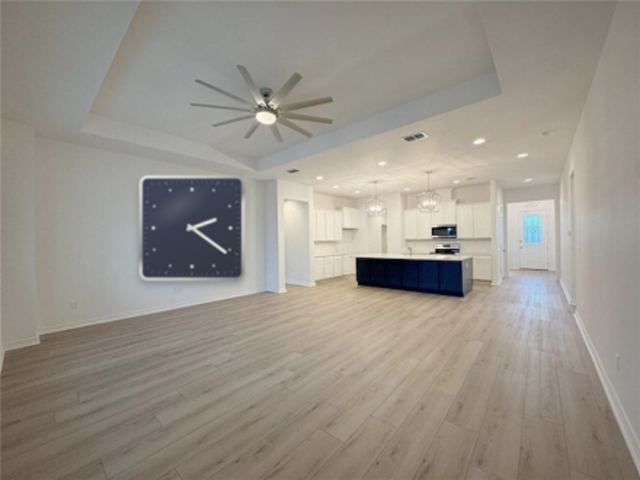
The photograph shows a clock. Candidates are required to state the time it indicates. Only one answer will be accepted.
2:21
